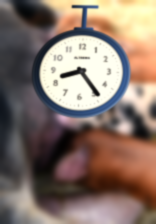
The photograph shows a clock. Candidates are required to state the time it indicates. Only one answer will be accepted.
8:24
